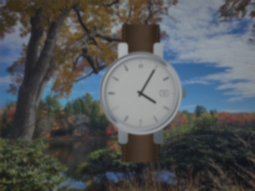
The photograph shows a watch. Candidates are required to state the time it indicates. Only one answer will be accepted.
4:05
